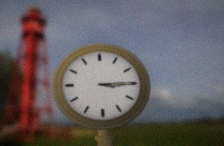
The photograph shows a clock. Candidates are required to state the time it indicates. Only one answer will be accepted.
3:15
